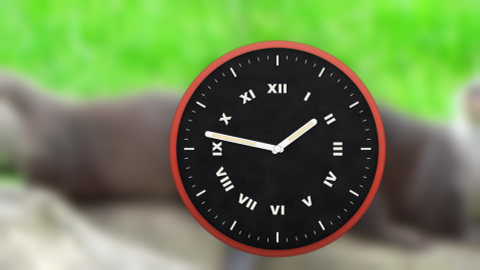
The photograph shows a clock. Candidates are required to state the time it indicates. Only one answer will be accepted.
1:47
